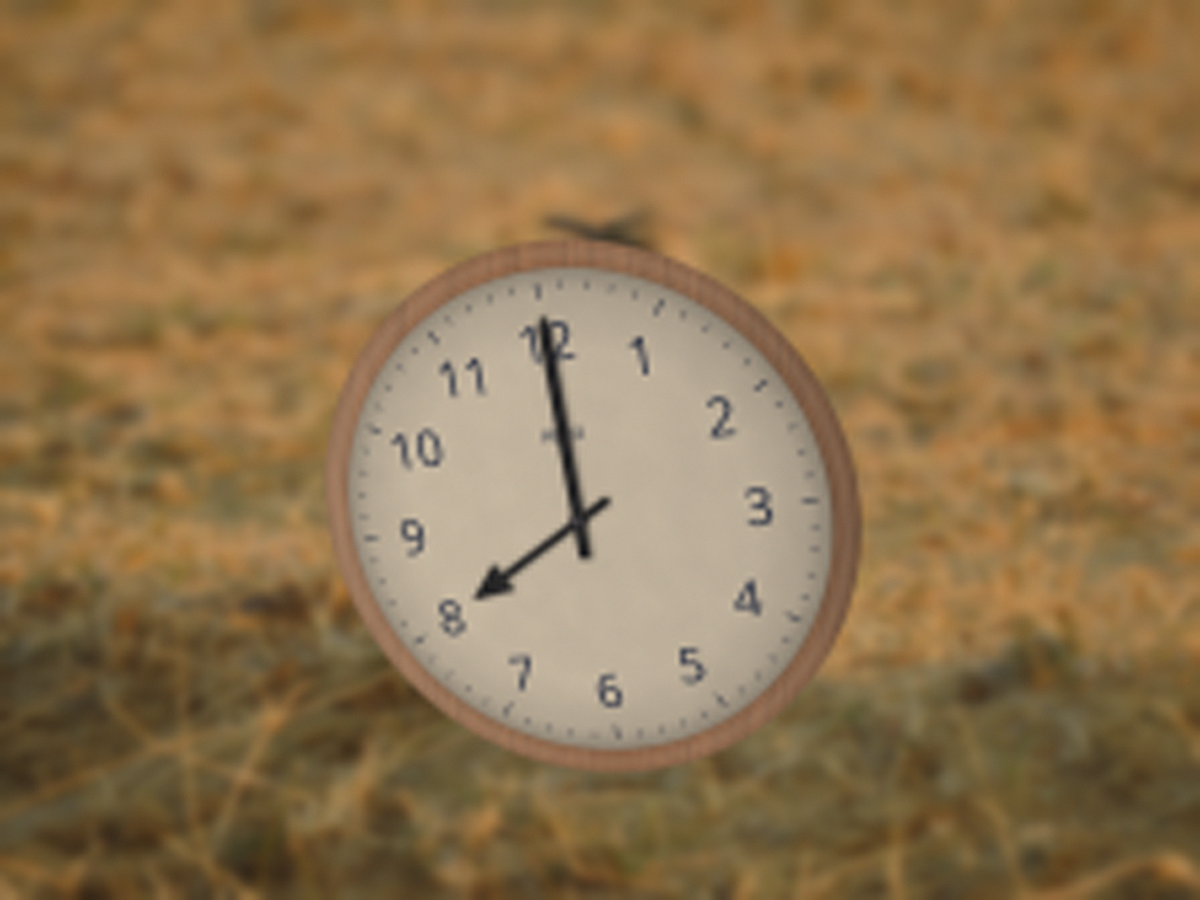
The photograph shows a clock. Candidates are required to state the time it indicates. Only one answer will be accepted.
8:00
